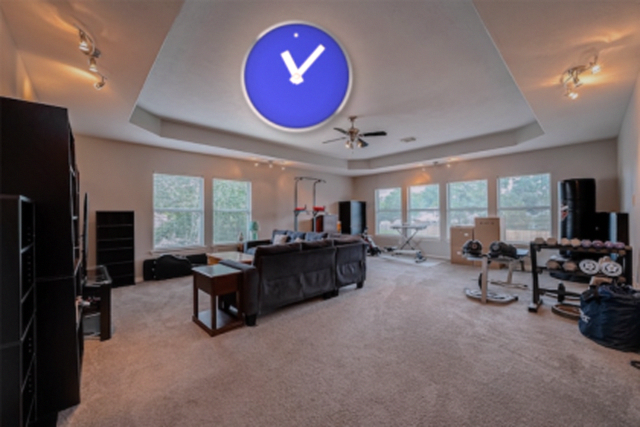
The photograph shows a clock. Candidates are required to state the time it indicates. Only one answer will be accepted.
11:07
